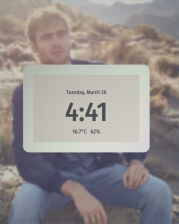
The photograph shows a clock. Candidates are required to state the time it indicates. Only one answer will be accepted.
4:41
